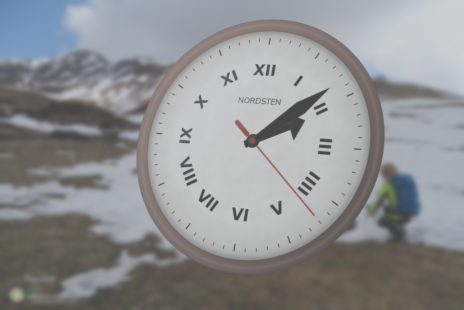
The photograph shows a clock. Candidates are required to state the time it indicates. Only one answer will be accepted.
2:08:22
